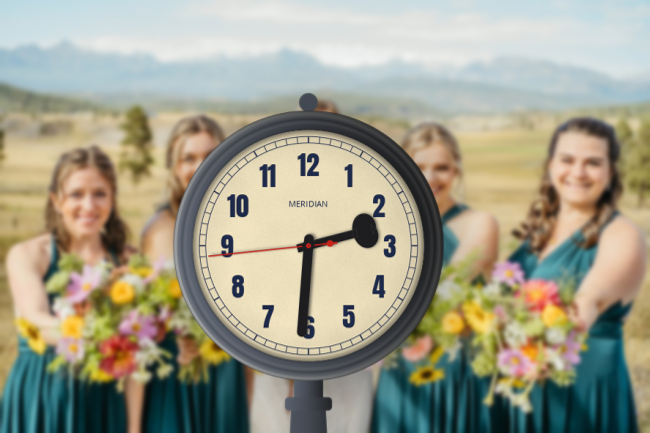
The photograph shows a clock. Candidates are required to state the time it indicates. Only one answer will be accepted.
2:30:44
